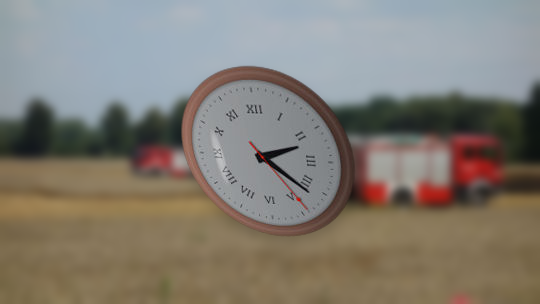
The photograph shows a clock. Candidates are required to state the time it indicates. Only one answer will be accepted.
2:21:24
